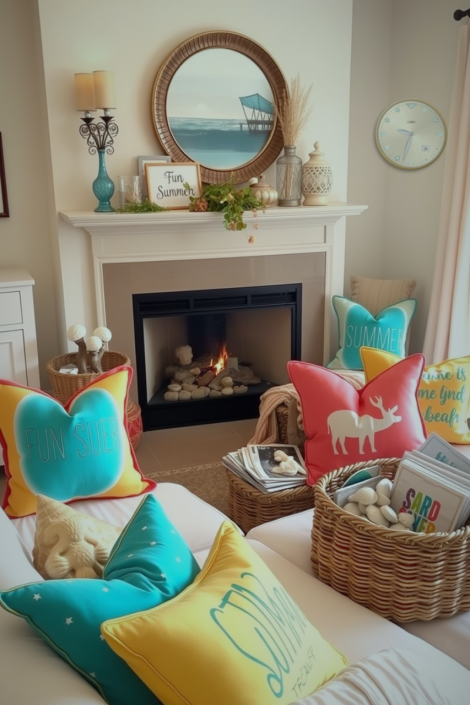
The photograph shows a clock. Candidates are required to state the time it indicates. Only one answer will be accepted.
9:33
